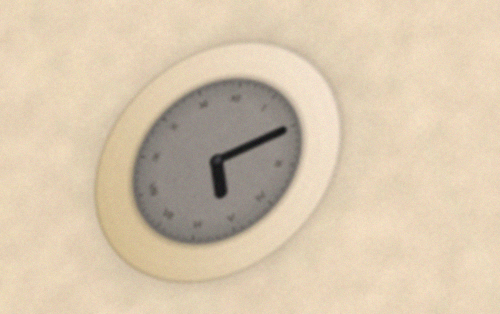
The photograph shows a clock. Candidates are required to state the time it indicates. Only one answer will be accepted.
5:10
